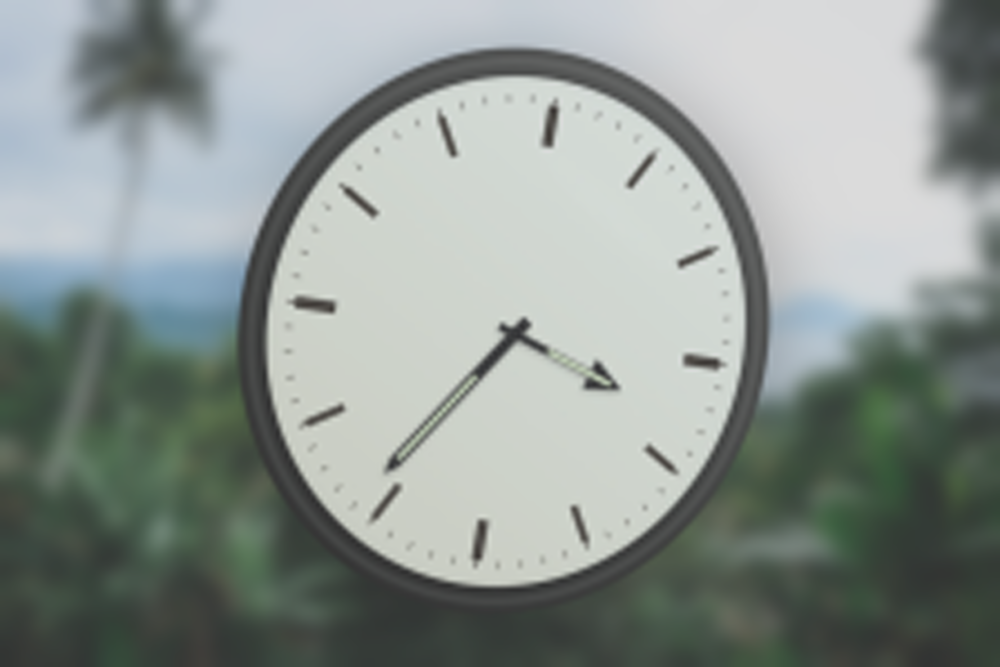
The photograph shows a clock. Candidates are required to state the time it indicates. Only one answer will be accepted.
3:36
